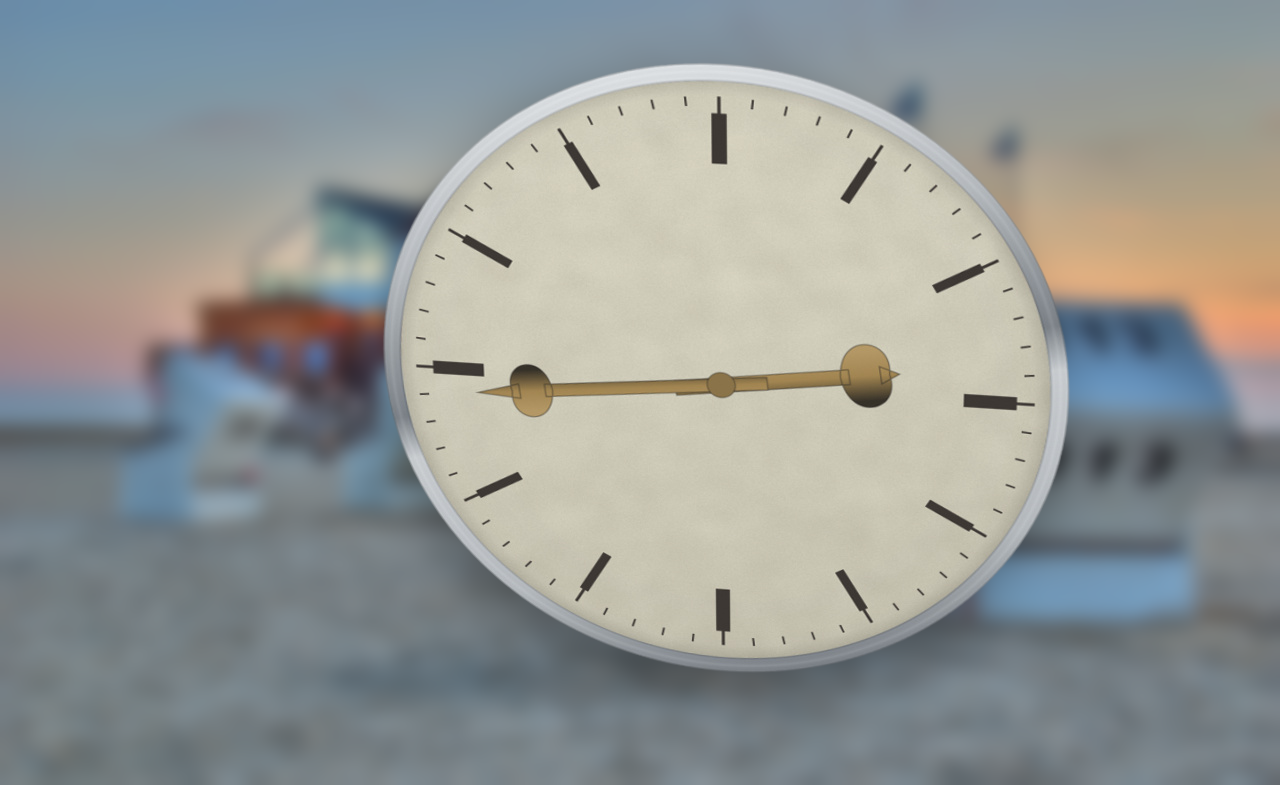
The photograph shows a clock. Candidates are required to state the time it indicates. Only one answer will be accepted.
2:44
